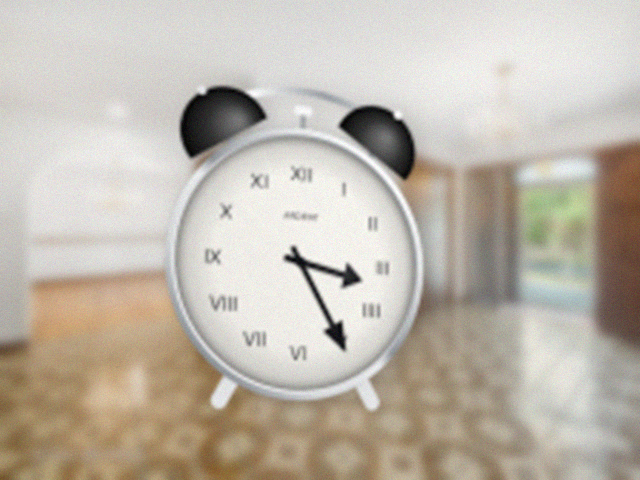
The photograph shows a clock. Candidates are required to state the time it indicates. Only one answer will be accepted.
3:25
